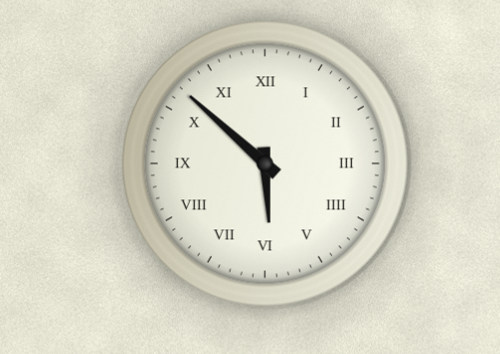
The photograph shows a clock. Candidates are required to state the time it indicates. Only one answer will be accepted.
5:52
